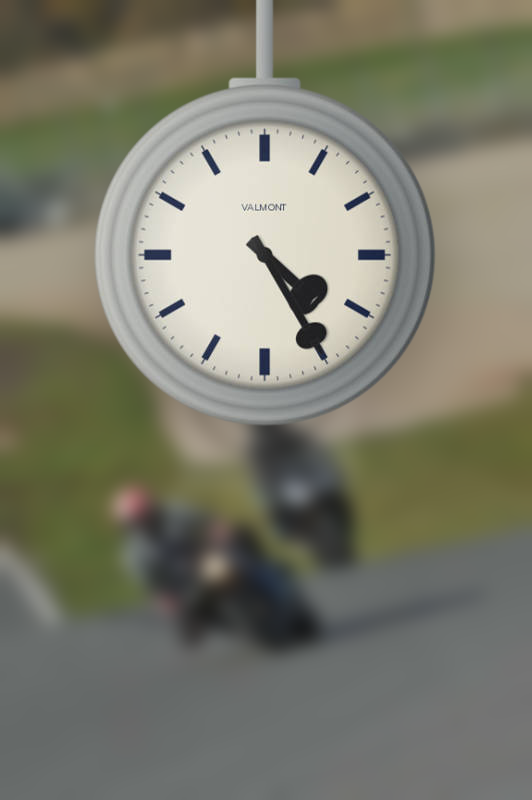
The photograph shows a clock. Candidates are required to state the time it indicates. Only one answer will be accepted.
4:25
